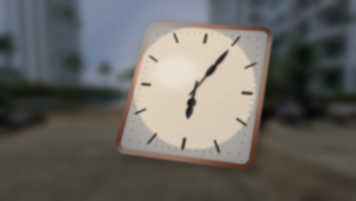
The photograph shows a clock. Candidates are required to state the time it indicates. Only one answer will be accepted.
6:05
